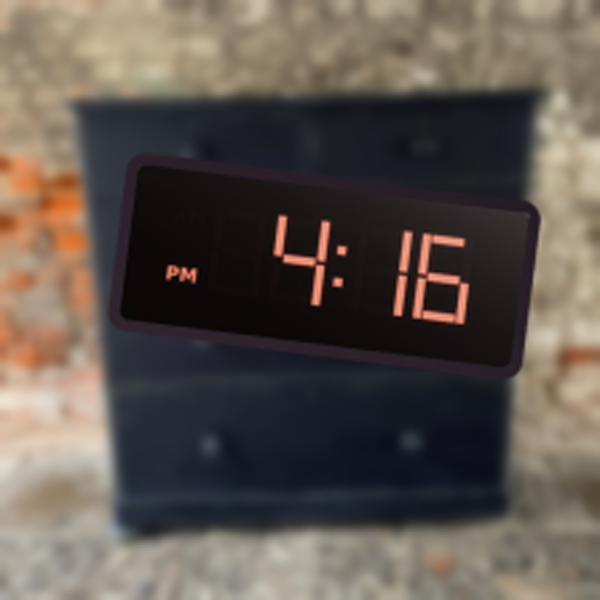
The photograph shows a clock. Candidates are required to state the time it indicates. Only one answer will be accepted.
4:16
